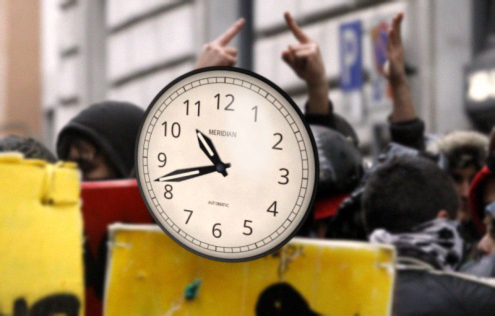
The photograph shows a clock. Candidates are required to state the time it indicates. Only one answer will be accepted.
10:42
